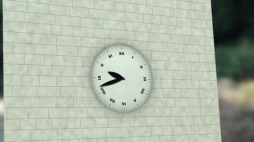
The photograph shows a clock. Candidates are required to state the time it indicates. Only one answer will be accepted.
9:42
